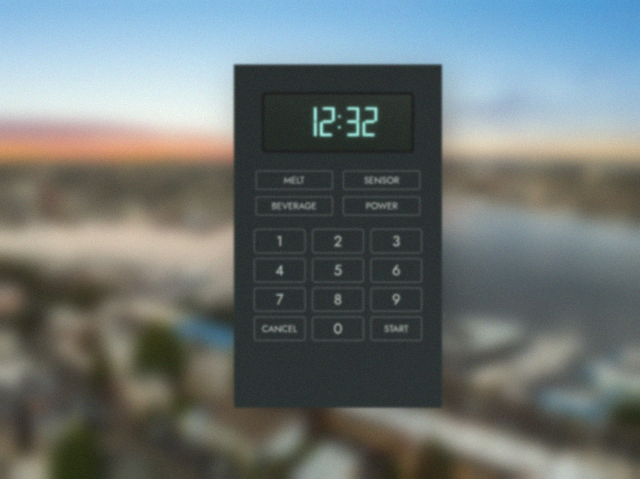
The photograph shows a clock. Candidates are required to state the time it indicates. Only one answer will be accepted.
12:32
